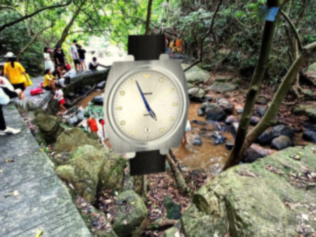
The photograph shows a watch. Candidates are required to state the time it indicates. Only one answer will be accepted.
4:56
